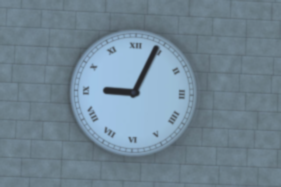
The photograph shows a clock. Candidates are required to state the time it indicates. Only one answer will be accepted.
9:04
